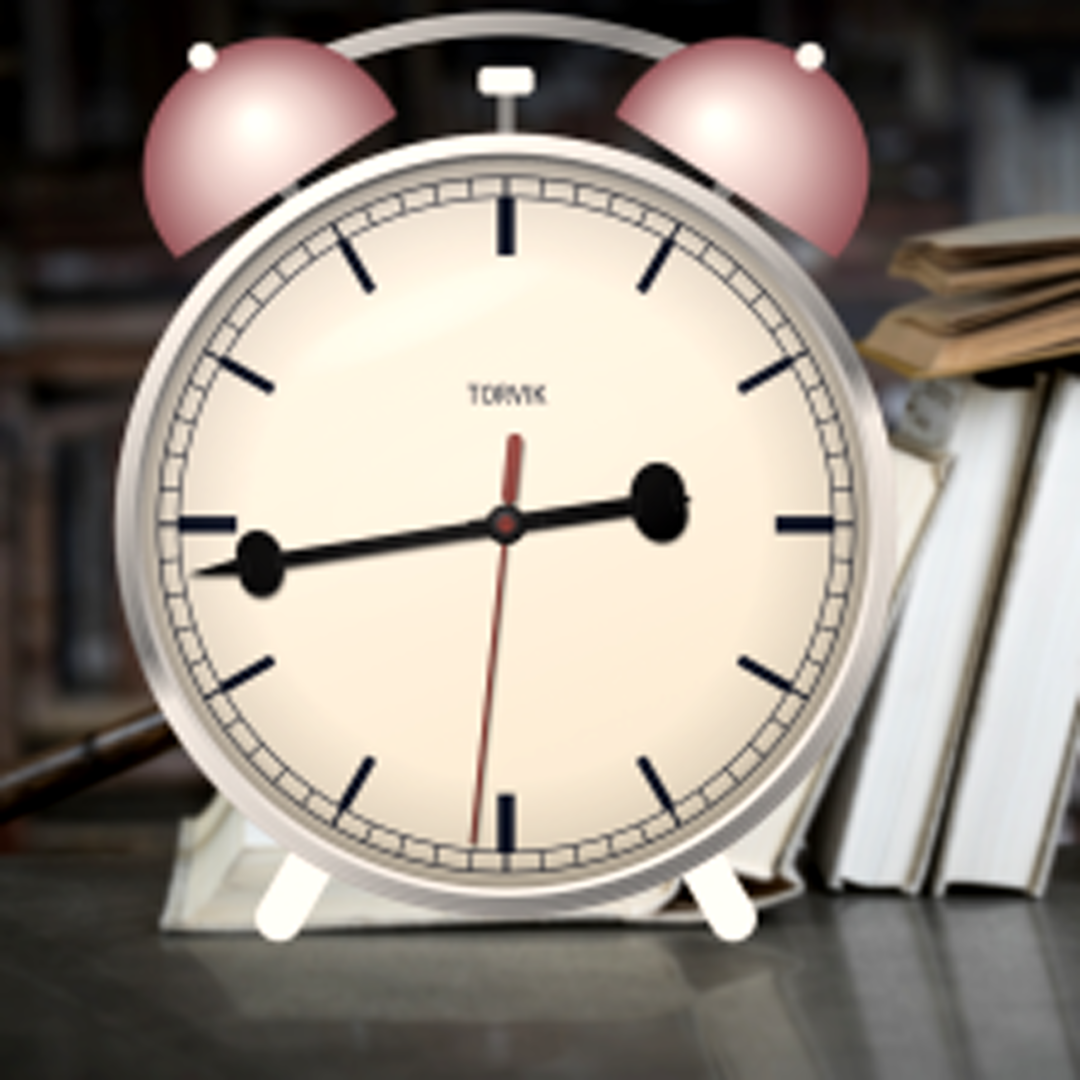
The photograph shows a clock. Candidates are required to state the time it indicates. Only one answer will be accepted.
2:43:31
